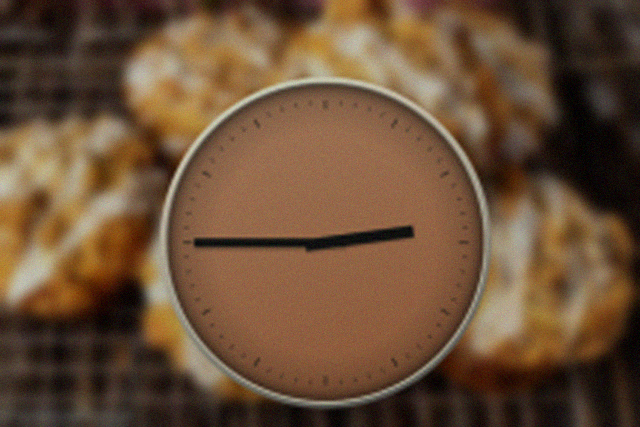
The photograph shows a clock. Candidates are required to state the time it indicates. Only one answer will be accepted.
2:45
